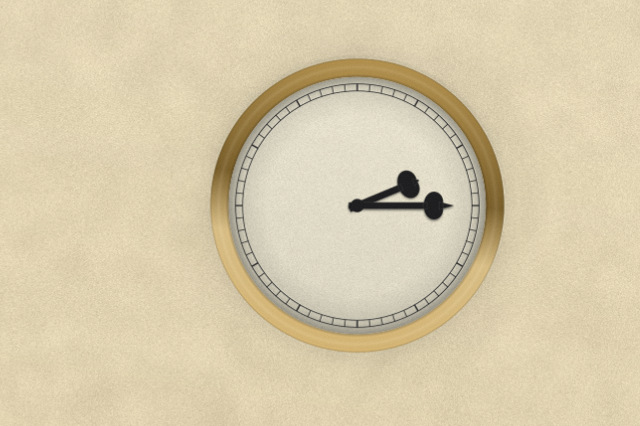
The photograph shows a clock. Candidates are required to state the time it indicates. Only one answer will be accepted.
2:15
